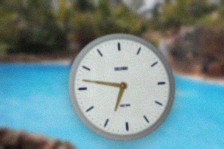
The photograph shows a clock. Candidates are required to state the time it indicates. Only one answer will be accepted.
6:47
